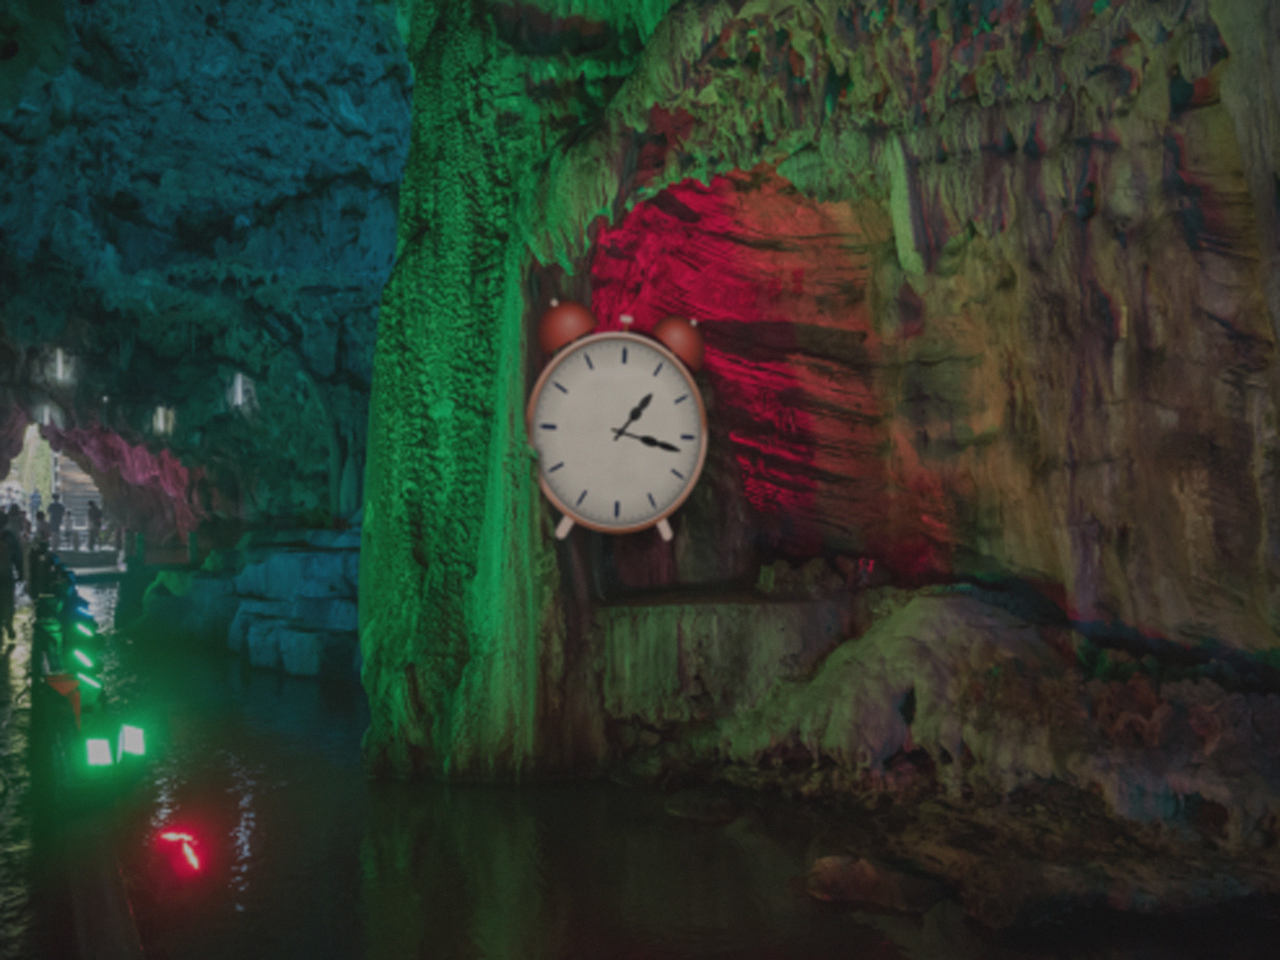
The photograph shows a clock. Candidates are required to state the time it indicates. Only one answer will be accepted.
1:17
